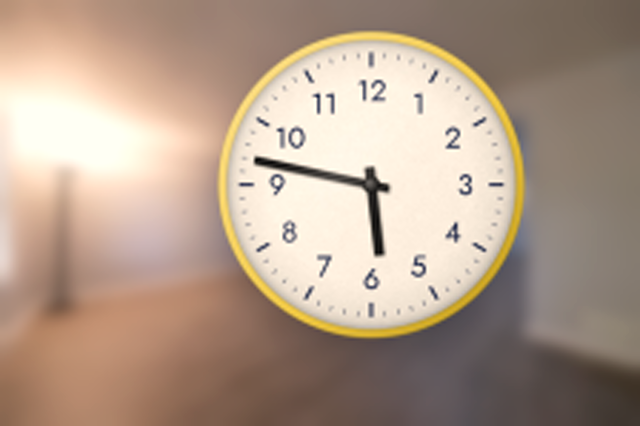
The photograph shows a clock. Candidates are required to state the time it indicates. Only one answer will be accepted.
5:47
